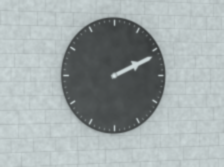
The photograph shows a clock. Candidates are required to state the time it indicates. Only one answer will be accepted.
2:11
